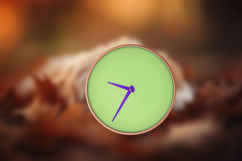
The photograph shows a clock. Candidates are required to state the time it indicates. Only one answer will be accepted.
9:35
